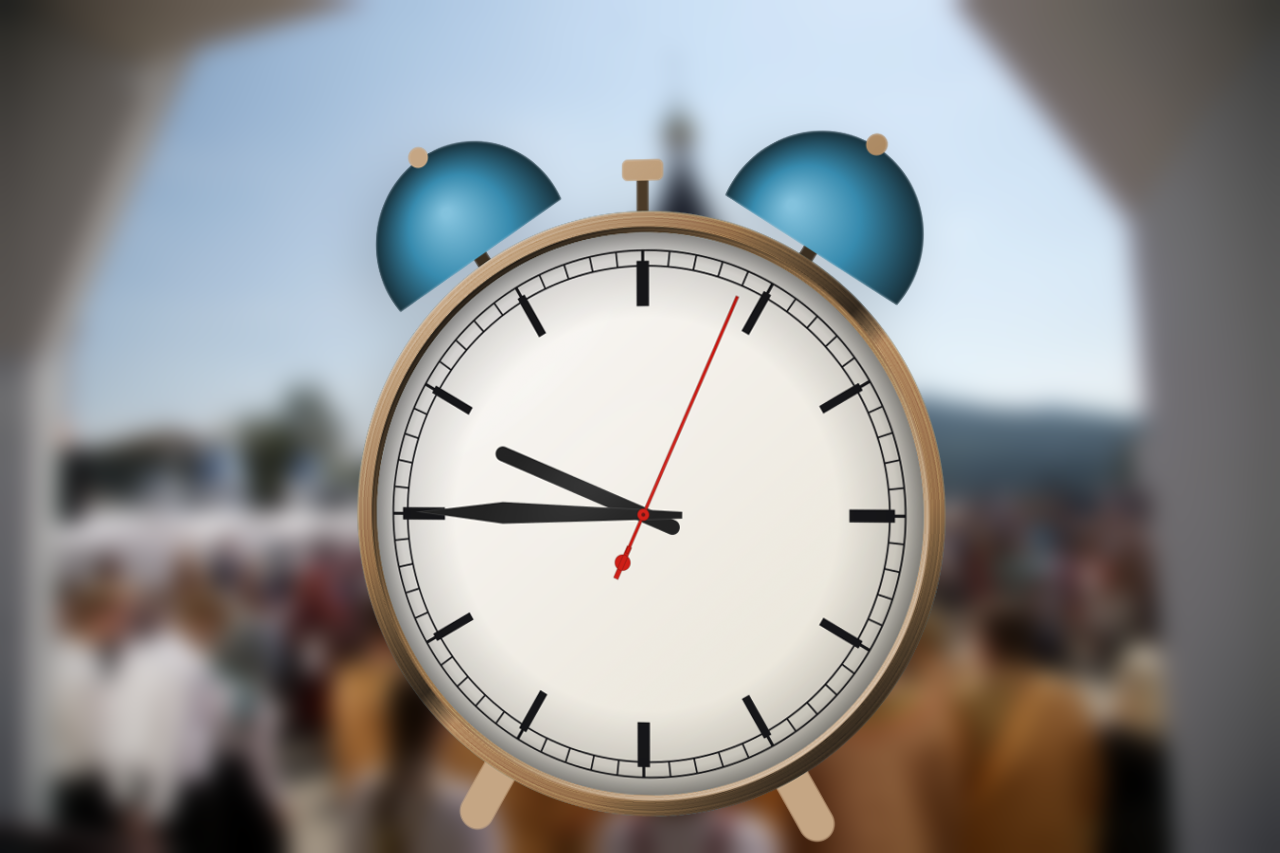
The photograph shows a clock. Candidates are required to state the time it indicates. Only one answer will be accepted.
9:45:04
